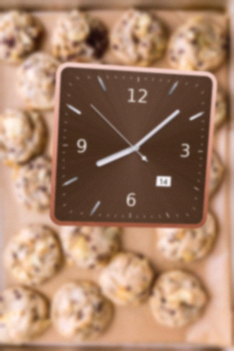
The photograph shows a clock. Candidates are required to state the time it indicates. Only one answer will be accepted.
8:07:52
